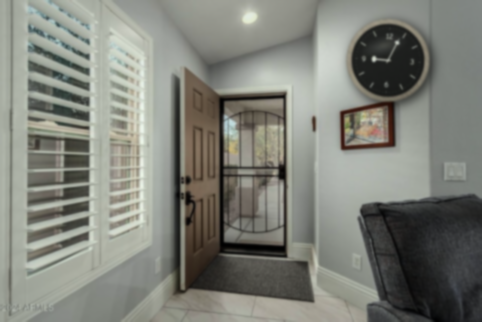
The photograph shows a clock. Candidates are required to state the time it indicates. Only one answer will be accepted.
9:04
